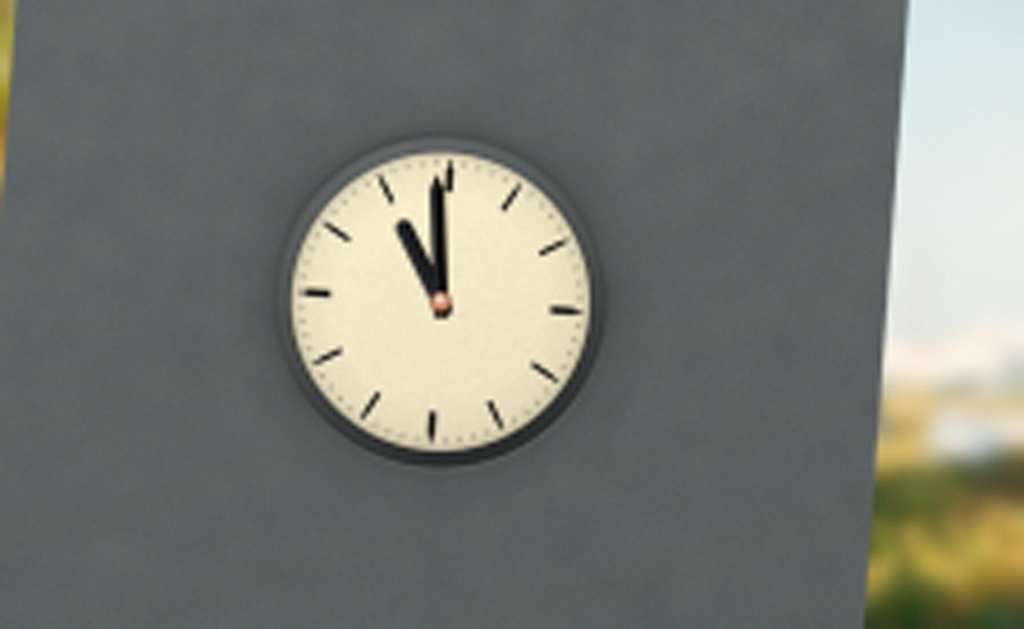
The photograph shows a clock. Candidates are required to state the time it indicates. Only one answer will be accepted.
10:59
